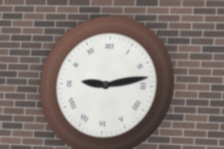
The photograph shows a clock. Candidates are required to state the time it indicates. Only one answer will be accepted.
9:13
